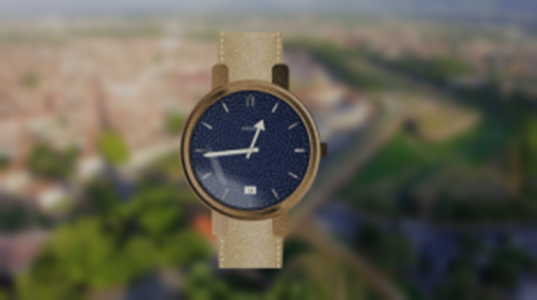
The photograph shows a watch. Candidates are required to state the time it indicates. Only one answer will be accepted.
12:44
